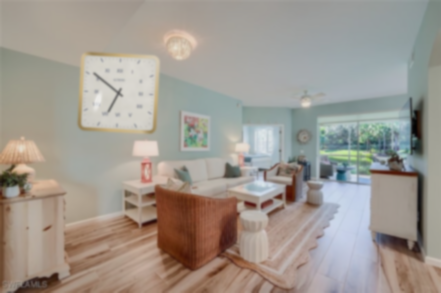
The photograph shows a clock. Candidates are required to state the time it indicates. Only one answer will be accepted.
6:51
